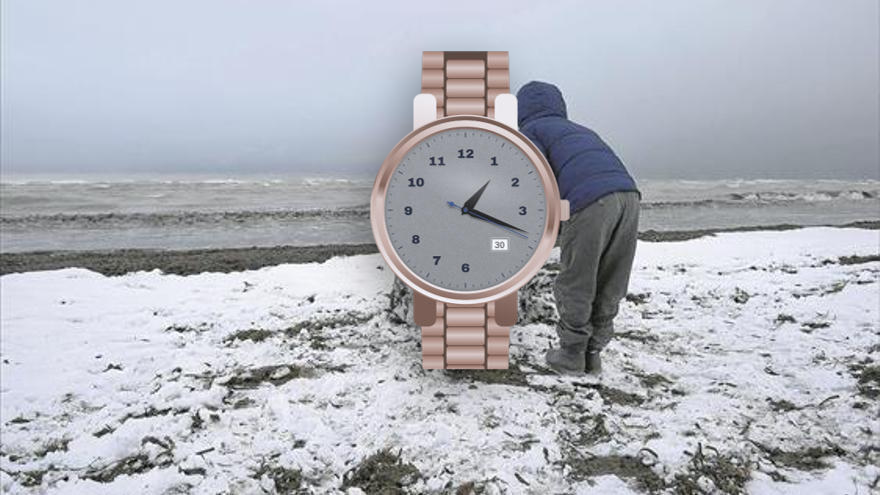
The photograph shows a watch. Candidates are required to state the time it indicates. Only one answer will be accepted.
1:18:19
